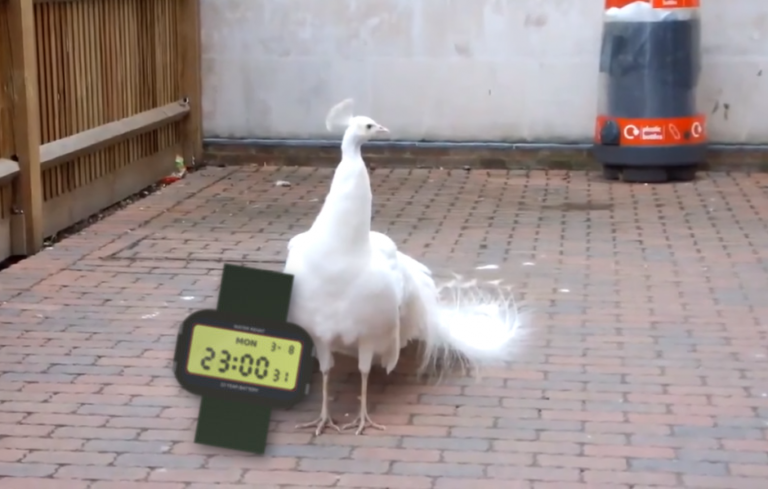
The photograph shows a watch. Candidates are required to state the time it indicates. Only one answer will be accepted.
23:00:31
